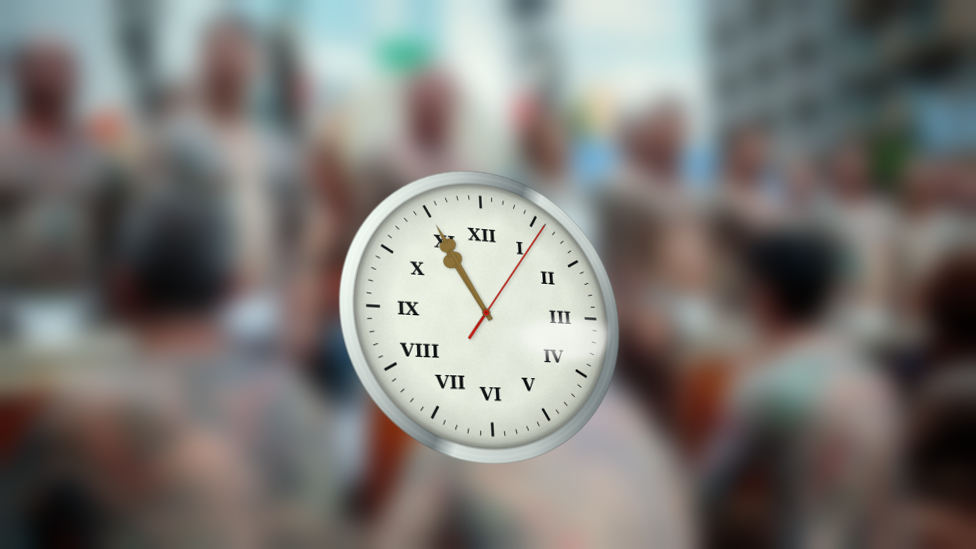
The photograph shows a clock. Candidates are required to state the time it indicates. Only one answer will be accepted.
10:55:06
